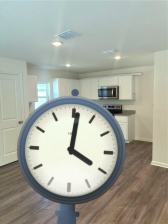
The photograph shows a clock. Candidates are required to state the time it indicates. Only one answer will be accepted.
4:01
